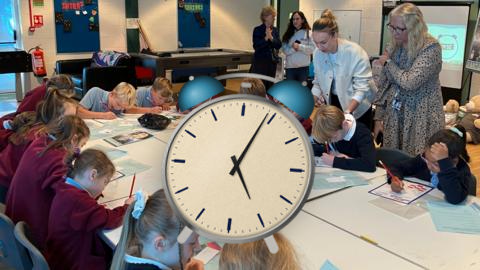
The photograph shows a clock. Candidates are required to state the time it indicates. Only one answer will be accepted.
5:04
